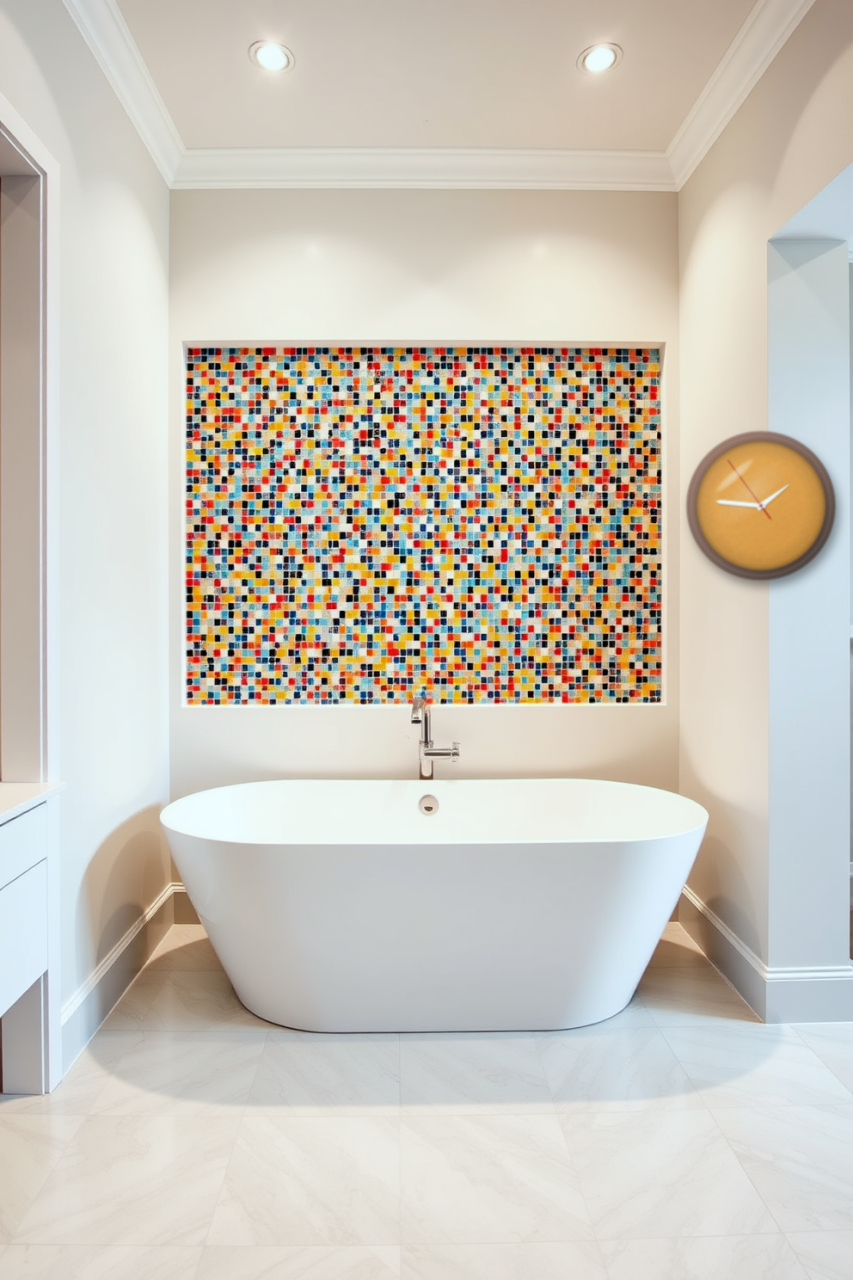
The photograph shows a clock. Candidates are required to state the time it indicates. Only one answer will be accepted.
1:45:54
